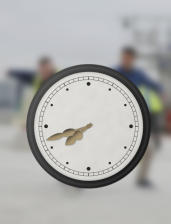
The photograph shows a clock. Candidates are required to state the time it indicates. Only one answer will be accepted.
7:42
